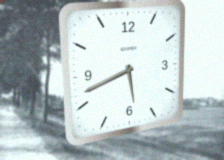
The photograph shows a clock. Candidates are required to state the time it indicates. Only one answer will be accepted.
5:42
